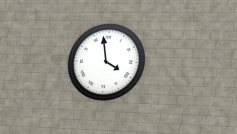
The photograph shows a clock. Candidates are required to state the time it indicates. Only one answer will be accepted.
3:58
